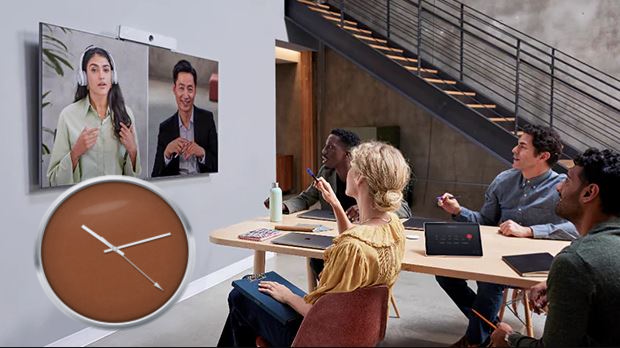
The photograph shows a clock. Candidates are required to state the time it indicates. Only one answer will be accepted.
10:12:22
